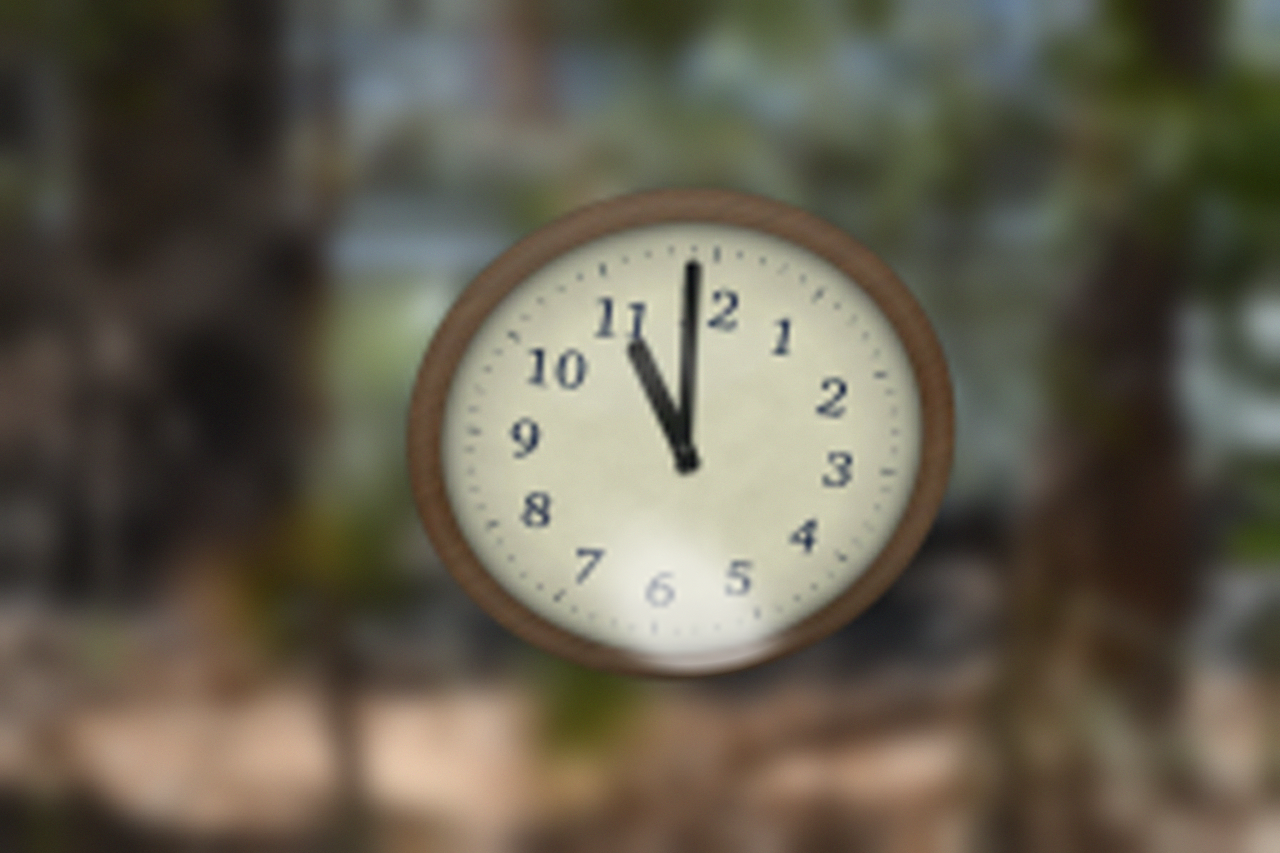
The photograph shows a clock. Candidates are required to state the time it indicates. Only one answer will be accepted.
10:59
